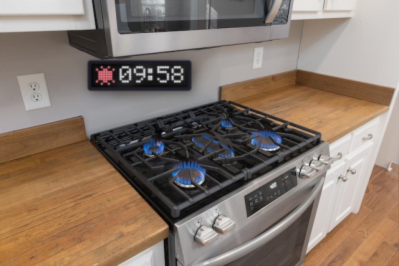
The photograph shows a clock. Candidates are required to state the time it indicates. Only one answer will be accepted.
9:58
